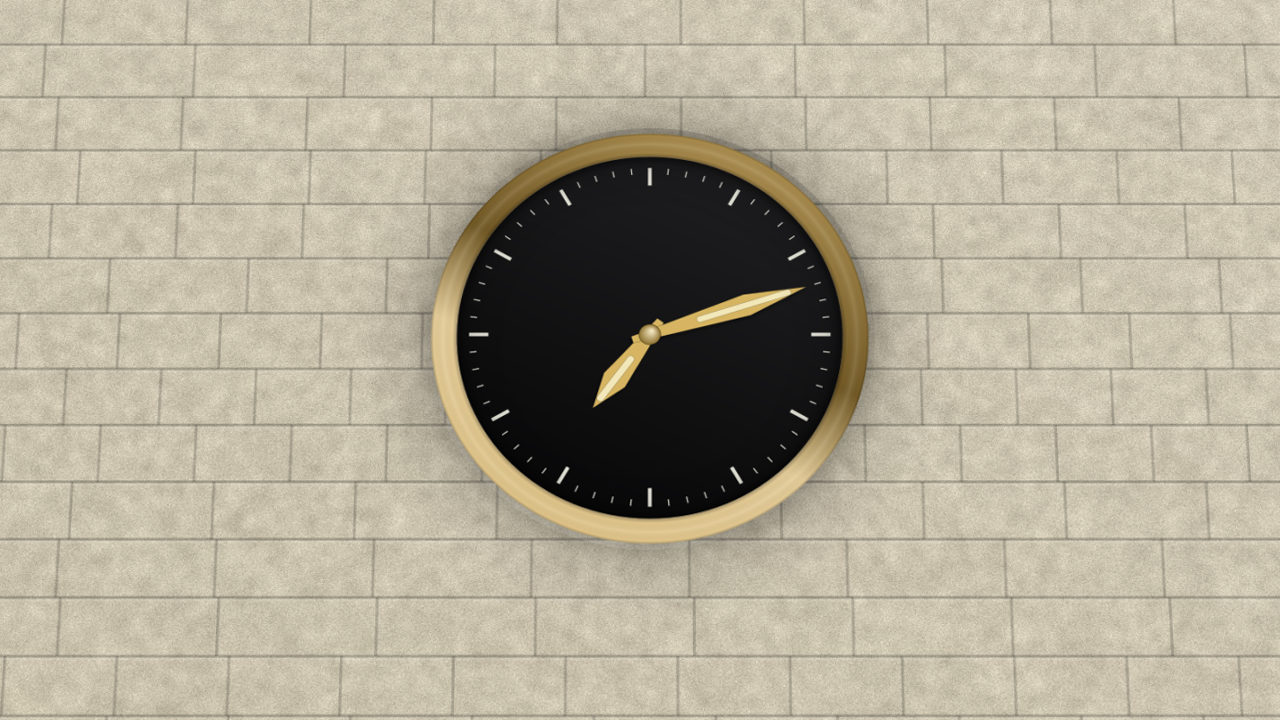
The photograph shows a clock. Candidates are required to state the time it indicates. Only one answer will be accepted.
7:12
